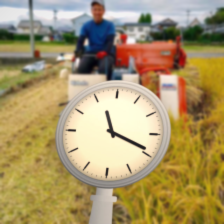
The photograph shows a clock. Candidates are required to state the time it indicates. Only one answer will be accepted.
11:19
